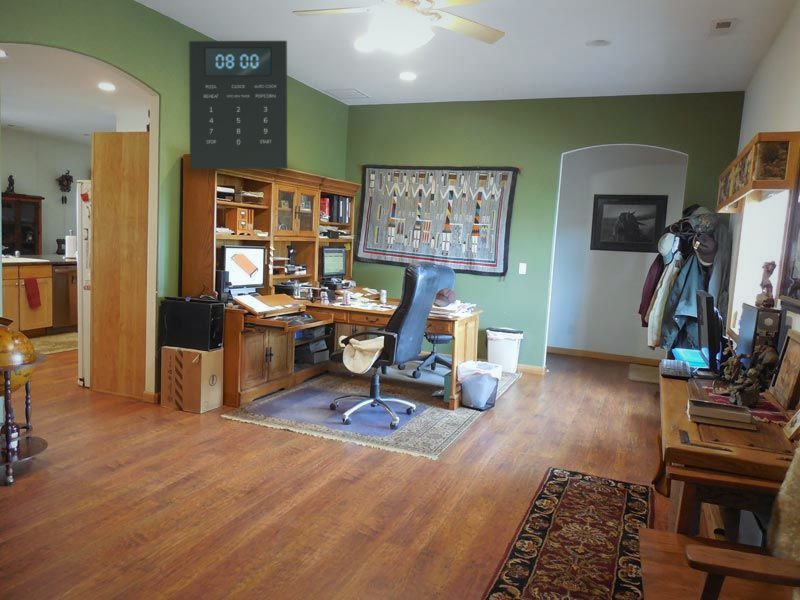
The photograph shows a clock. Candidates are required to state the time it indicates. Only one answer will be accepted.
8:00
